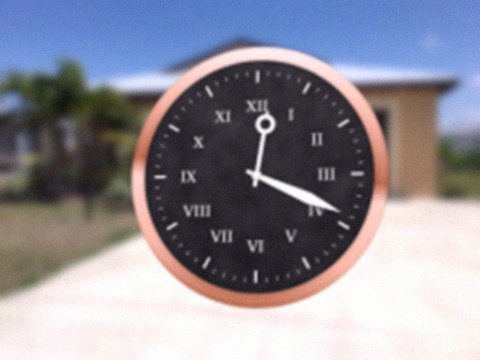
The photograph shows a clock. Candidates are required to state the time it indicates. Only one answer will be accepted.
12:19
